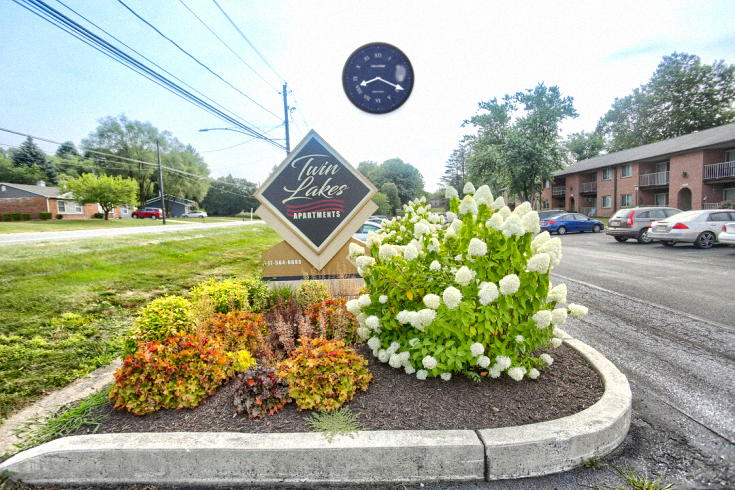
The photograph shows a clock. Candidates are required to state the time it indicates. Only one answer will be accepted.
8:19
